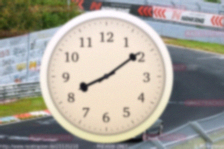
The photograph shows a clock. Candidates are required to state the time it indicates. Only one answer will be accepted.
8:09
